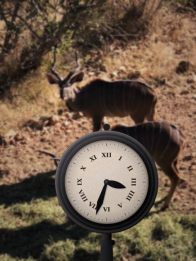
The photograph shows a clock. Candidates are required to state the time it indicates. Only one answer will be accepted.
3:33
